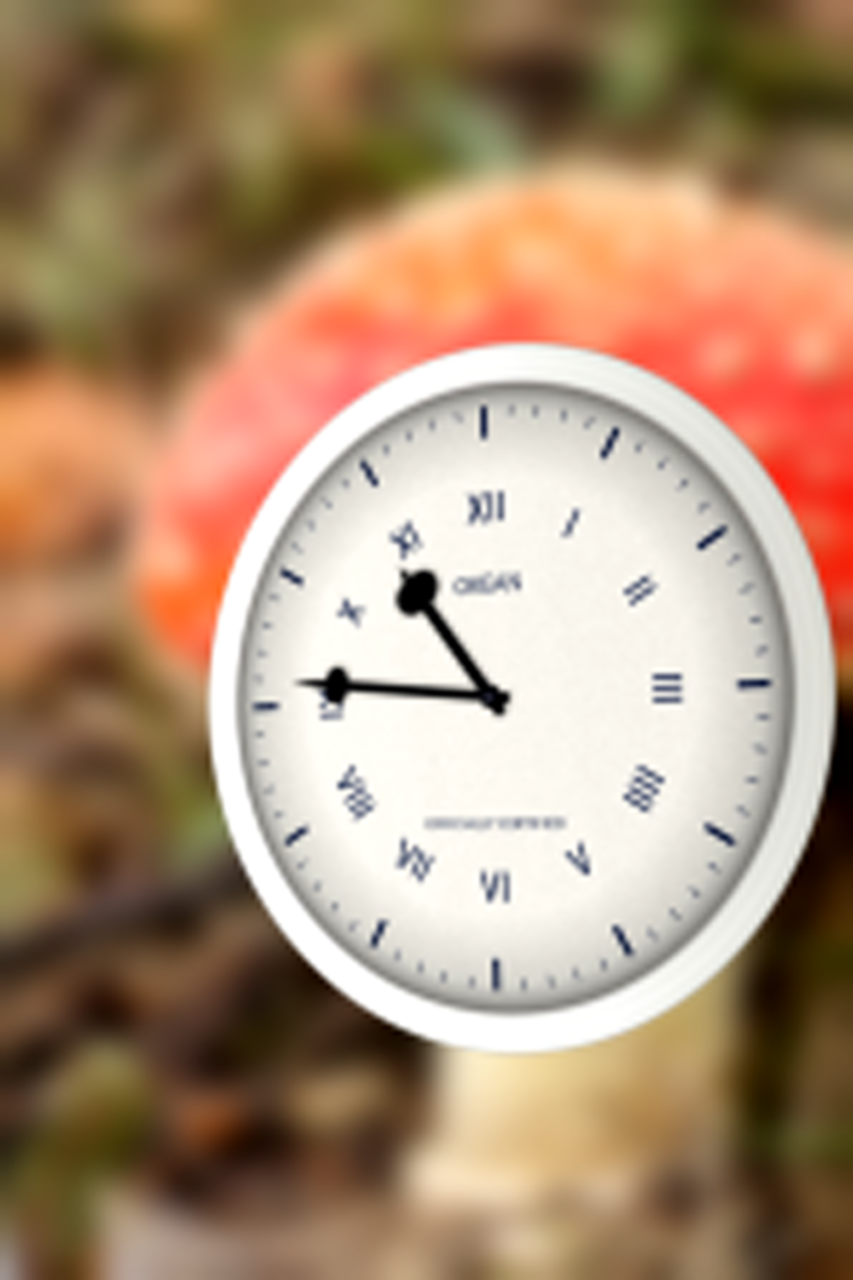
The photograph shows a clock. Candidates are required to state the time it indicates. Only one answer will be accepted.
10:46
